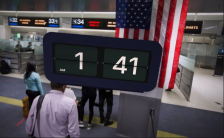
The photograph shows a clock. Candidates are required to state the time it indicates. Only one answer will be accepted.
1:41
